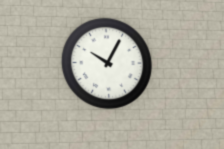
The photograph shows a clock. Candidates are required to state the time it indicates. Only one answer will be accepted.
10:05
